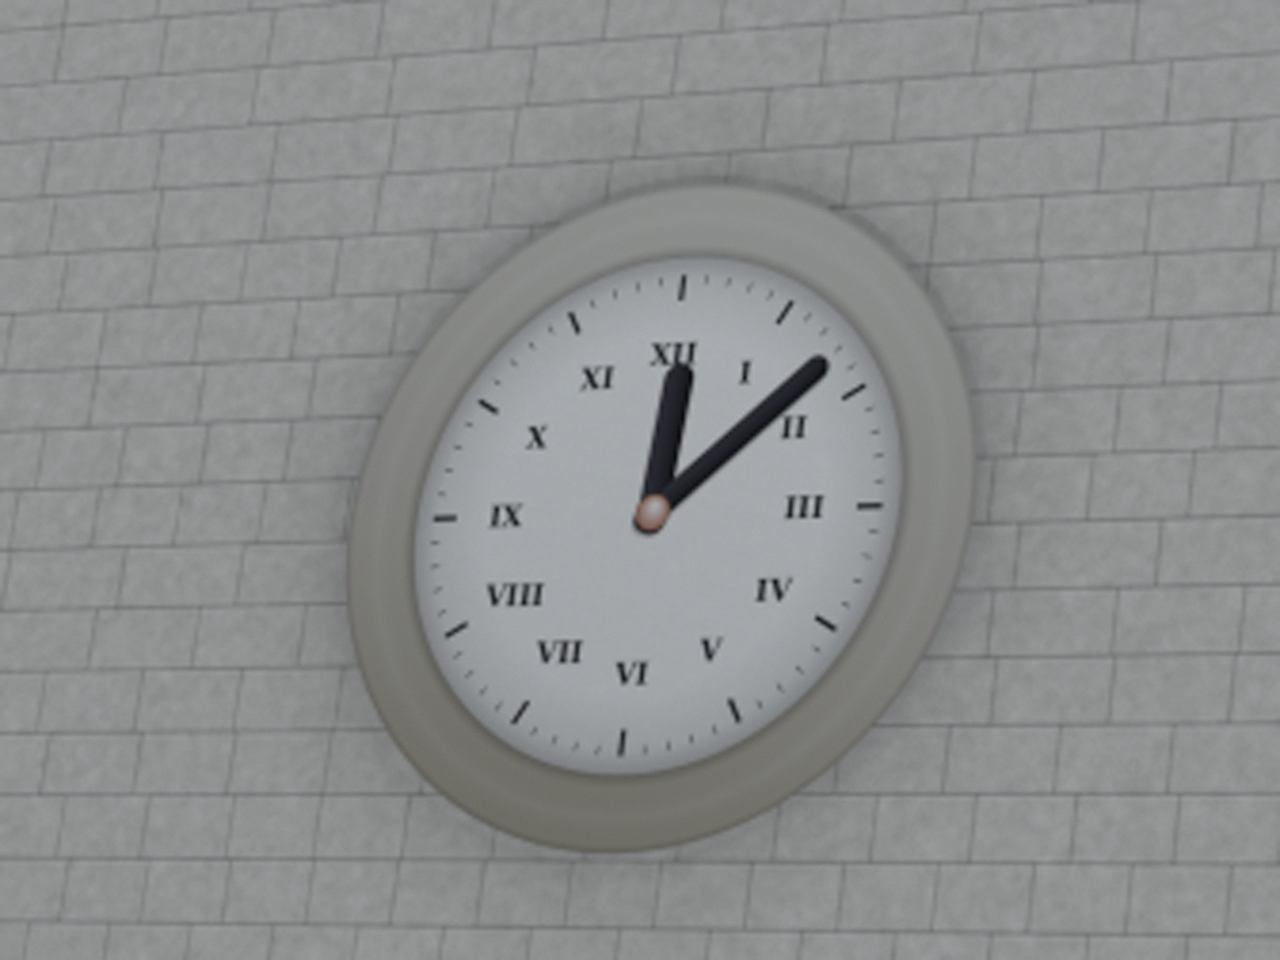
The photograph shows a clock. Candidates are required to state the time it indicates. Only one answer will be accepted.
12:08
